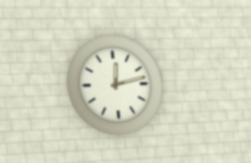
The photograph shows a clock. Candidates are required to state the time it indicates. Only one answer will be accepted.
12:13
